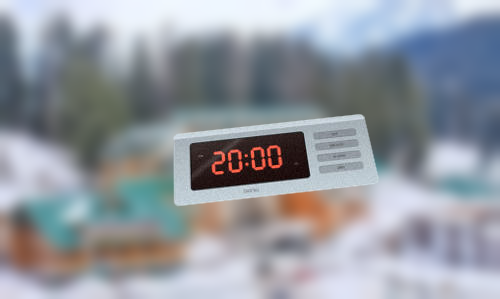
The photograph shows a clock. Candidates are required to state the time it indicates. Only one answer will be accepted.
20:00
